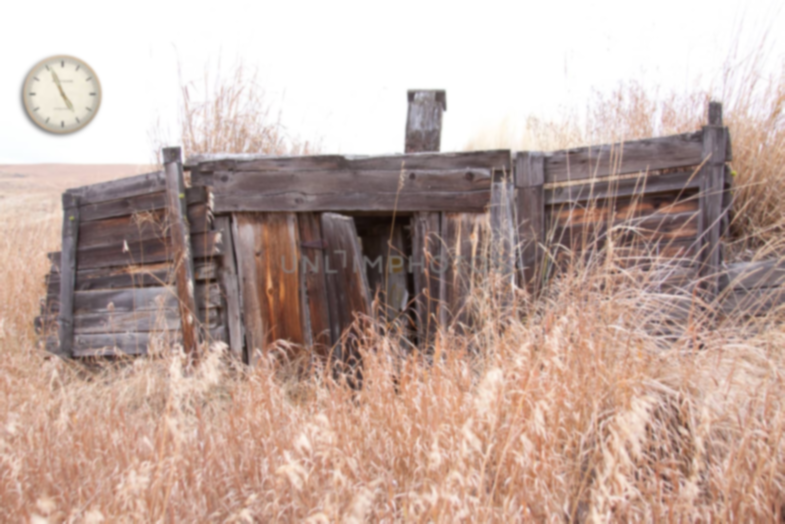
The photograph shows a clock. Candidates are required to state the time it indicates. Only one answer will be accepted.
4:56
